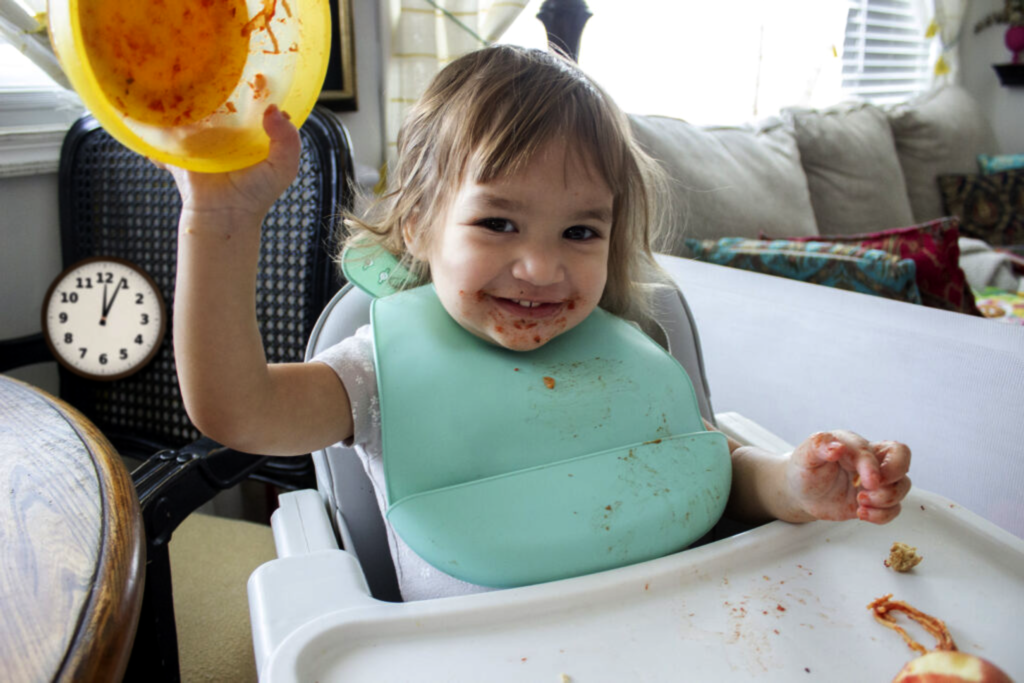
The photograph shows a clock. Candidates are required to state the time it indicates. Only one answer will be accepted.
12:04
